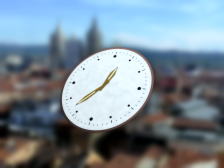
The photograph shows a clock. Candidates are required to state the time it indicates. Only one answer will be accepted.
12:37
